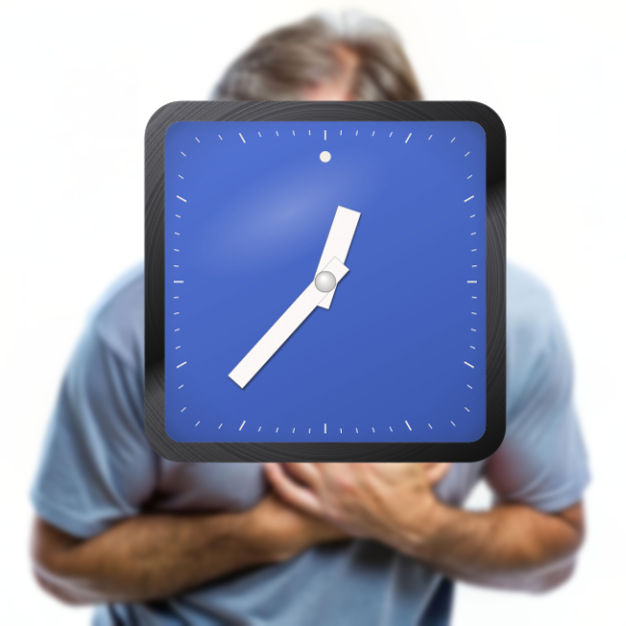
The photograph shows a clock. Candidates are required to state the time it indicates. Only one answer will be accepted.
12:37
